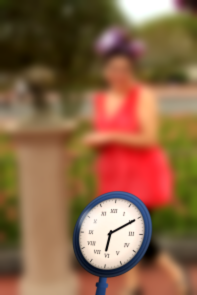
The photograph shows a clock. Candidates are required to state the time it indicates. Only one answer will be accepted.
6:10
